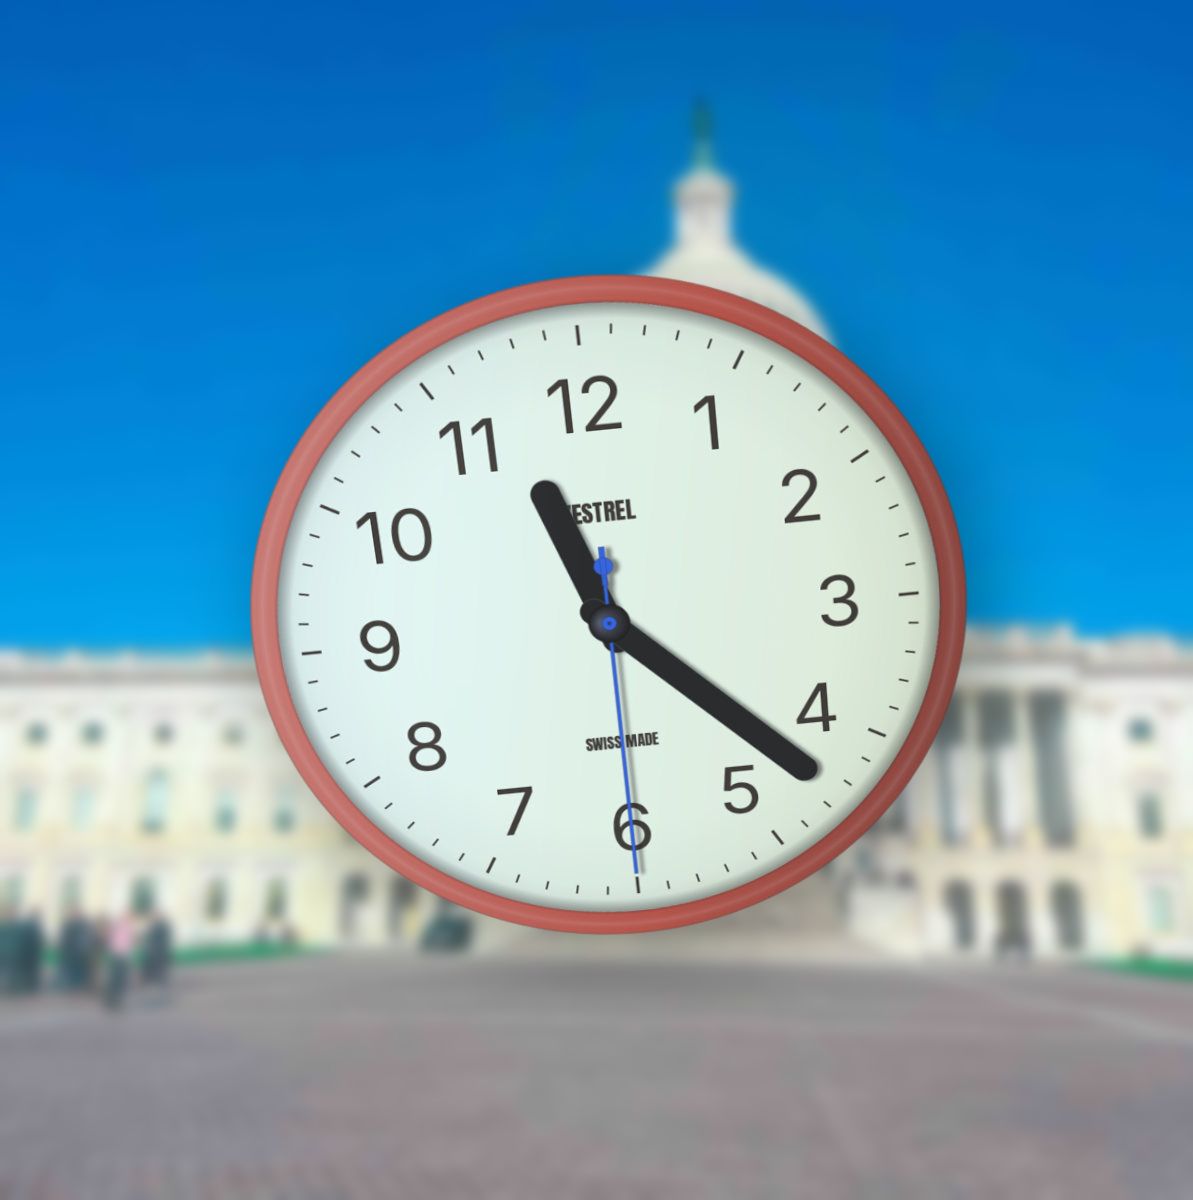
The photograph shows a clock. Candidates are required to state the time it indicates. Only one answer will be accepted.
11:22:30
